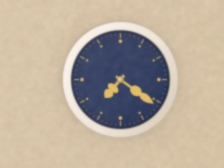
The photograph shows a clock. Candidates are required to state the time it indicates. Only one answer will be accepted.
7:21
